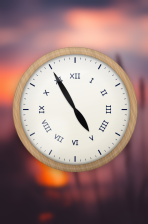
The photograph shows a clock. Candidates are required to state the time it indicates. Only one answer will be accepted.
4:55
